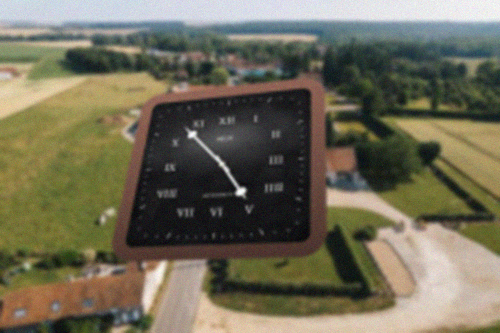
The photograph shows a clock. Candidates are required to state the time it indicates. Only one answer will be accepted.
4:53
